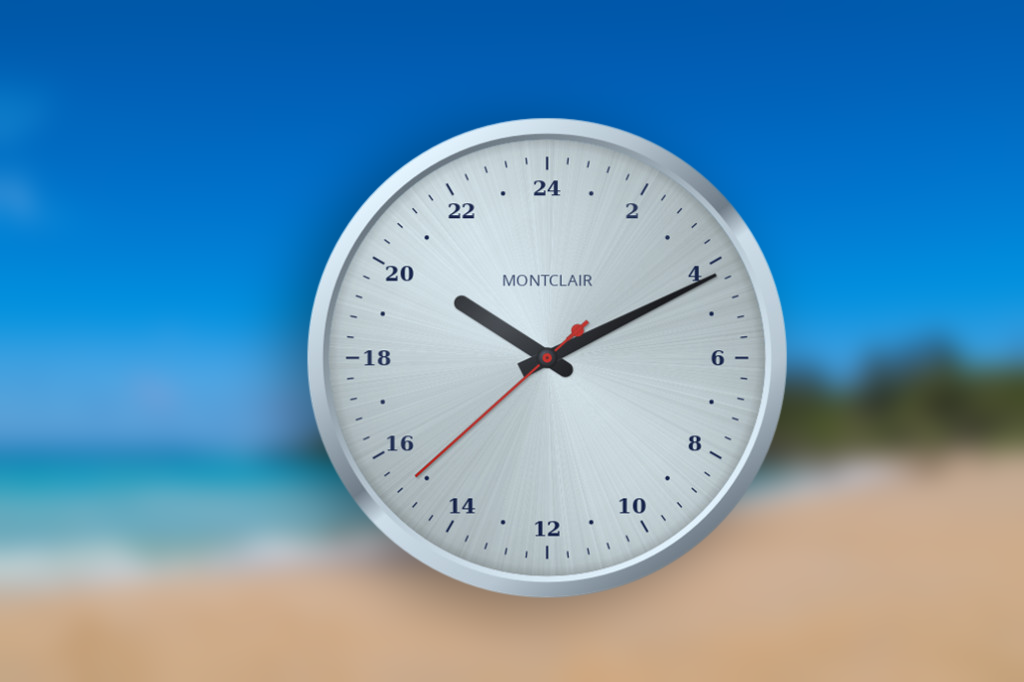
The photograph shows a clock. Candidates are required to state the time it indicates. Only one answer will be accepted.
20:10:38
